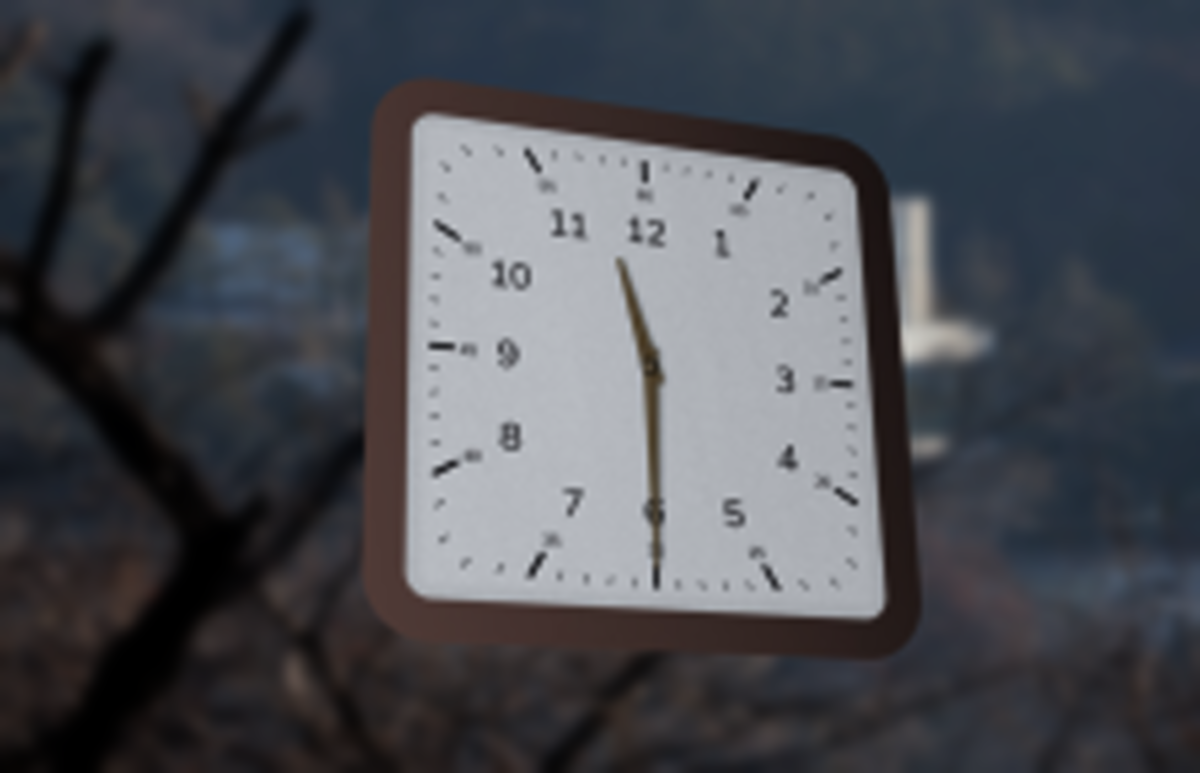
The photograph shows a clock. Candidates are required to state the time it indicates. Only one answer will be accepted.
11:30
